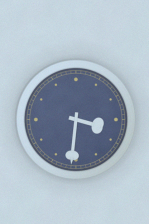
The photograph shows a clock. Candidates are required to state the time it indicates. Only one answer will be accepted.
3:31
